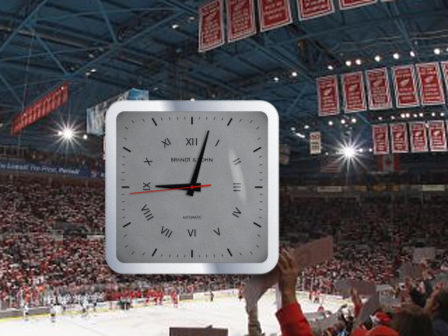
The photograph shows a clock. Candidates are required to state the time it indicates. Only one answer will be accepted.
9:02:44
